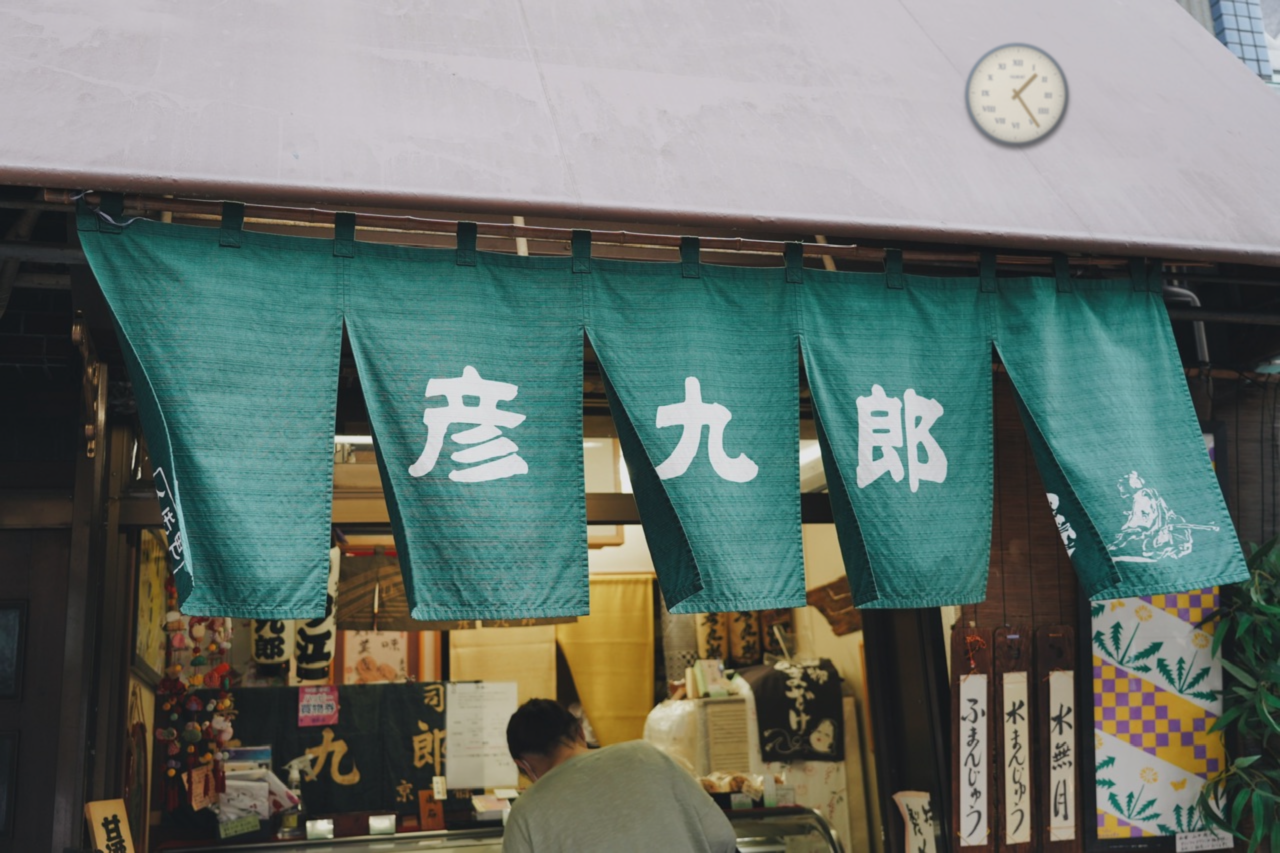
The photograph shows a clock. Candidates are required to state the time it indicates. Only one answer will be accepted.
1:24
